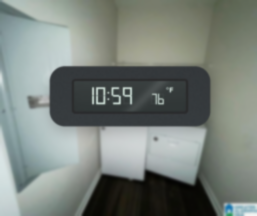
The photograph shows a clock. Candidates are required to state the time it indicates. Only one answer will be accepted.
10:59
